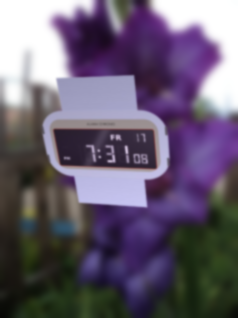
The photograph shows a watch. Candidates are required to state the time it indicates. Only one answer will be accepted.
7:31
